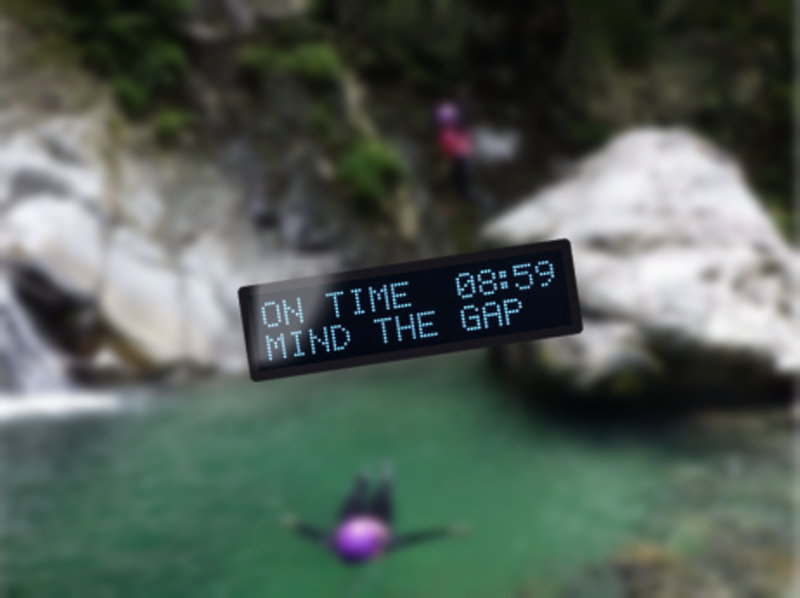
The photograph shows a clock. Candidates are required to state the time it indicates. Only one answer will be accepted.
8:59
